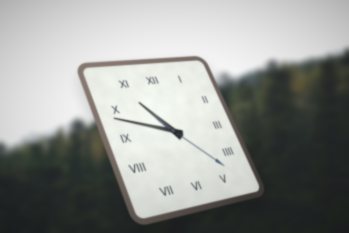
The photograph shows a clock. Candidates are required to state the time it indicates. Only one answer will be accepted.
10:48:23
